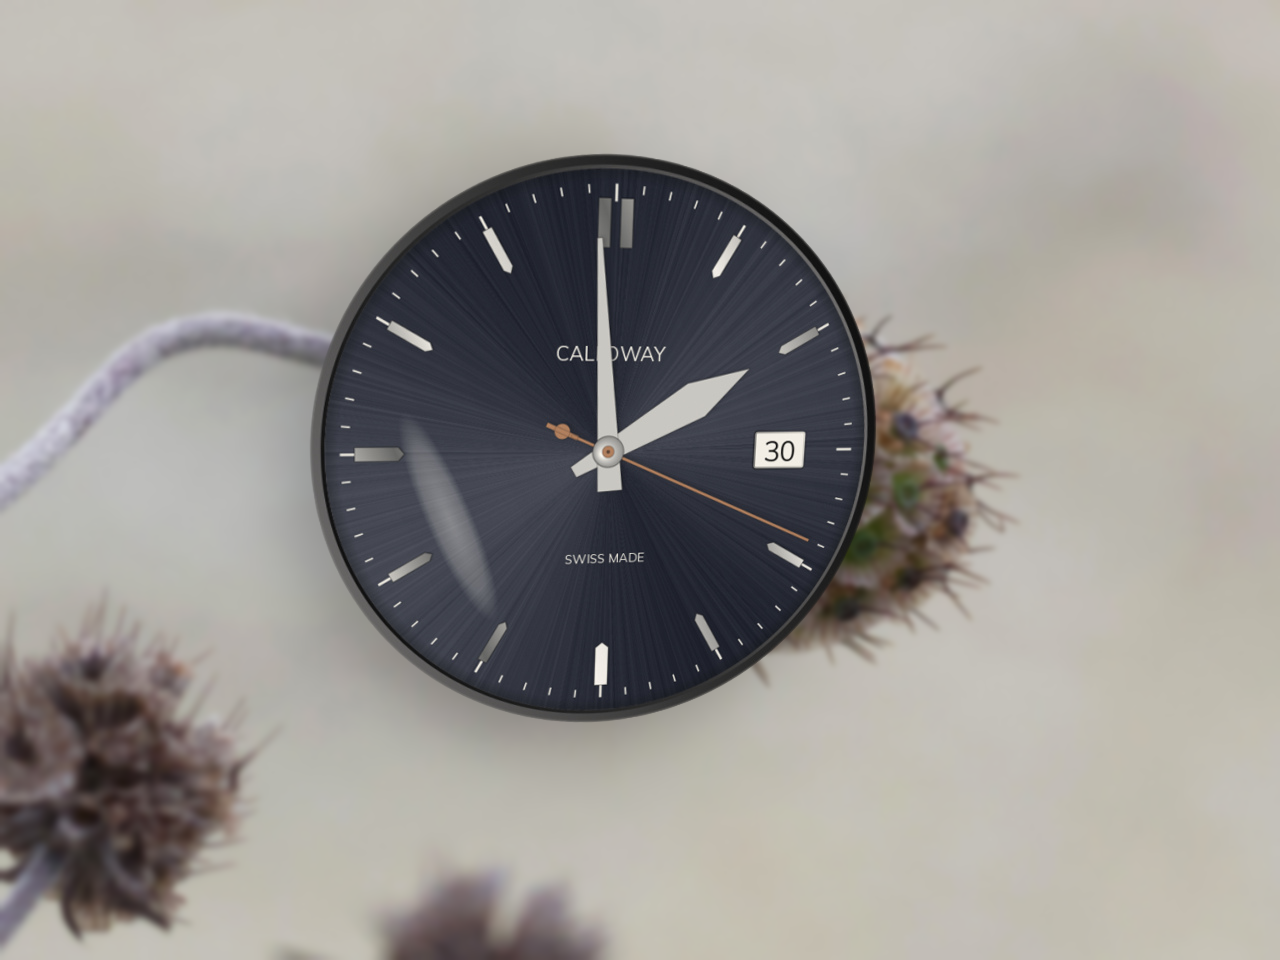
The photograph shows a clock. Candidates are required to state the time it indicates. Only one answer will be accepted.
1:59:19
